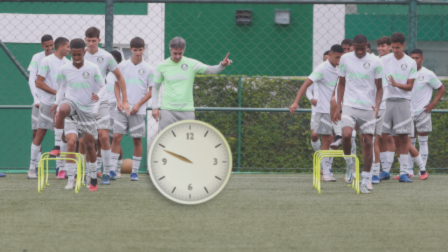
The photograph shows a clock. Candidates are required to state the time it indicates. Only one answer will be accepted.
9:49
